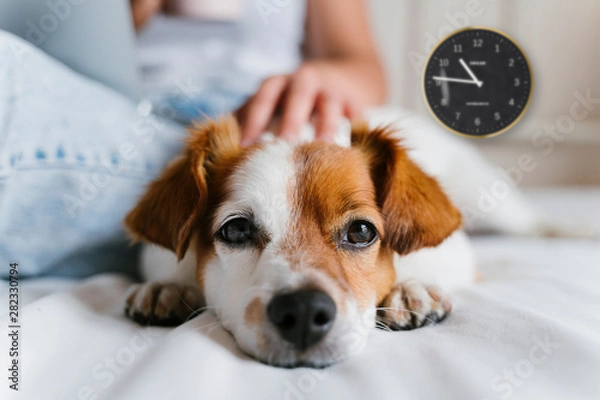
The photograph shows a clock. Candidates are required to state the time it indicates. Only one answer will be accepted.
10:46
